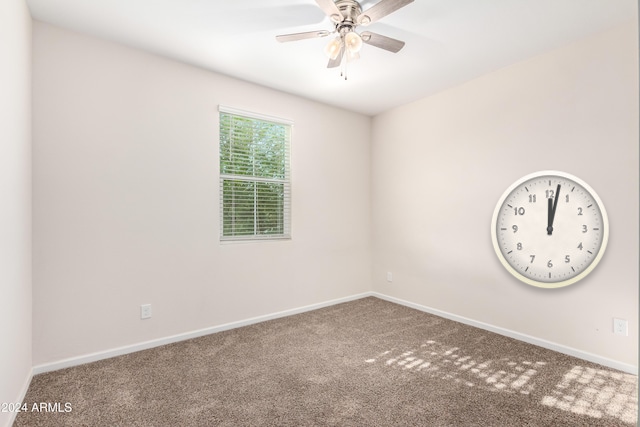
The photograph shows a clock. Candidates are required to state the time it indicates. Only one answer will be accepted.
12:02
